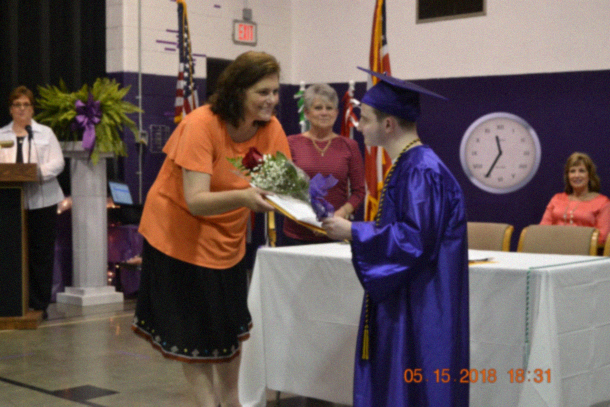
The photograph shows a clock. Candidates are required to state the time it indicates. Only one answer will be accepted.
11:35
